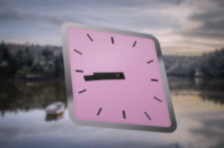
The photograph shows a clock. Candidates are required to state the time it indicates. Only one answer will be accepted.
8:43
